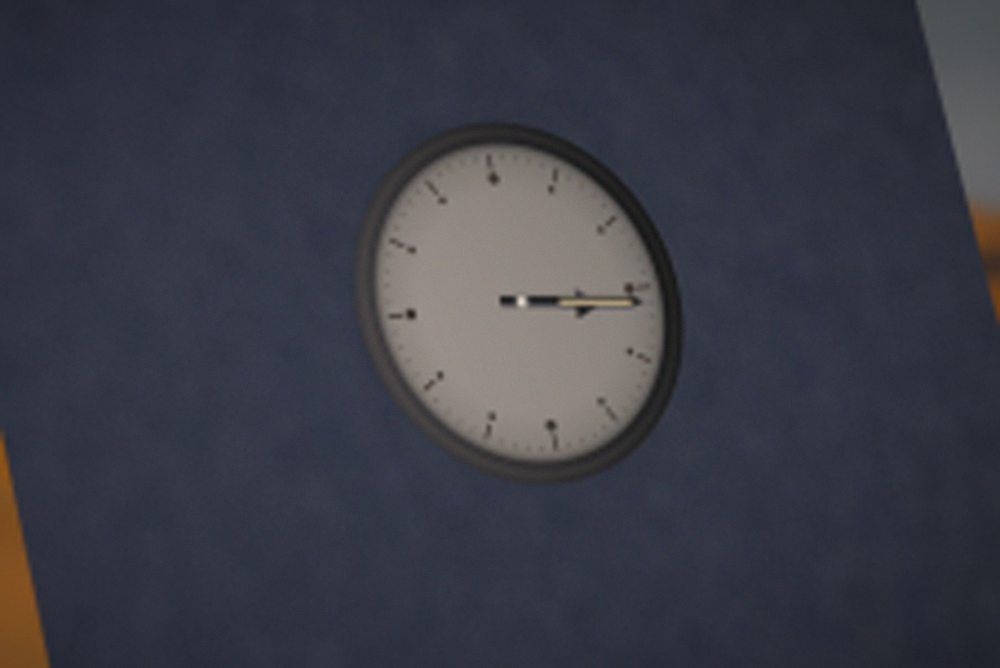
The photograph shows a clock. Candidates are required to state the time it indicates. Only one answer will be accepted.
3:16
